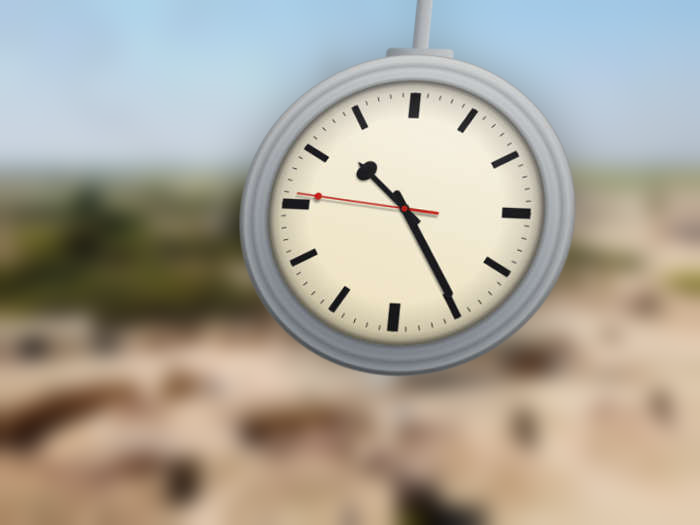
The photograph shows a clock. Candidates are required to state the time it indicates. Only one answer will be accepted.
10:24:46
